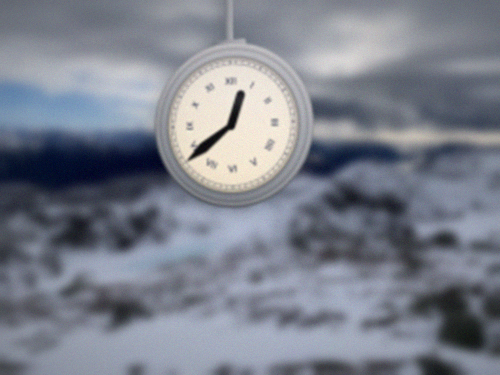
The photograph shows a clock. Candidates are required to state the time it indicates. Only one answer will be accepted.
12:39
